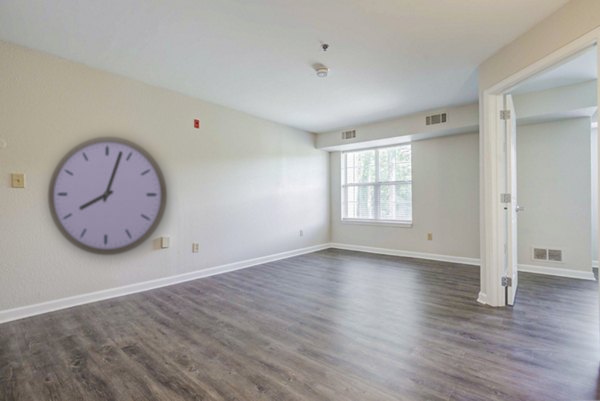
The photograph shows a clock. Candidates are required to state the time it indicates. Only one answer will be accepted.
8:03
